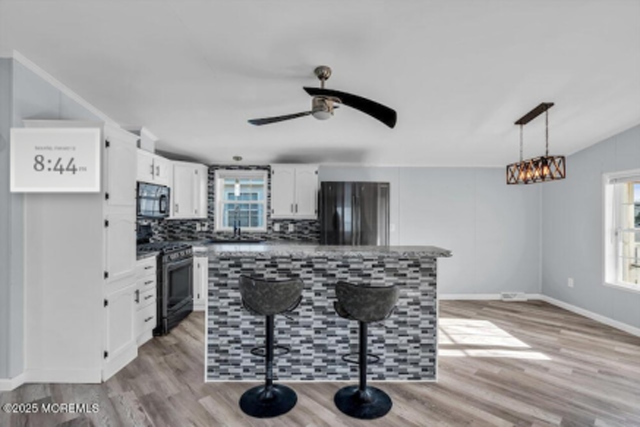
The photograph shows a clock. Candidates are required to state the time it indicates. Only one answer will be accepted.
8:44
